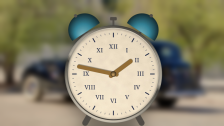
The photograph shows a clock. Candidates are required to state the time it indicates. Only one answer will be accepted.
1:47
